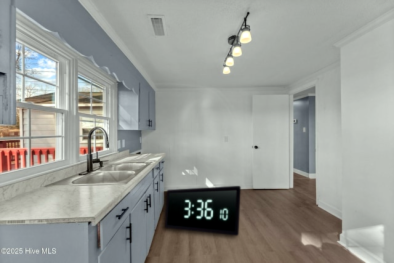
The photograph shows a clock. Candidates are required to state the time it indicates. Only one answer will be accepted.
3:36:10
